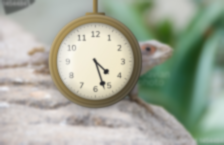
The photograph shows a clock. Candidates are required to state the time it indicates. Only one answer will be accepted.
4:27
